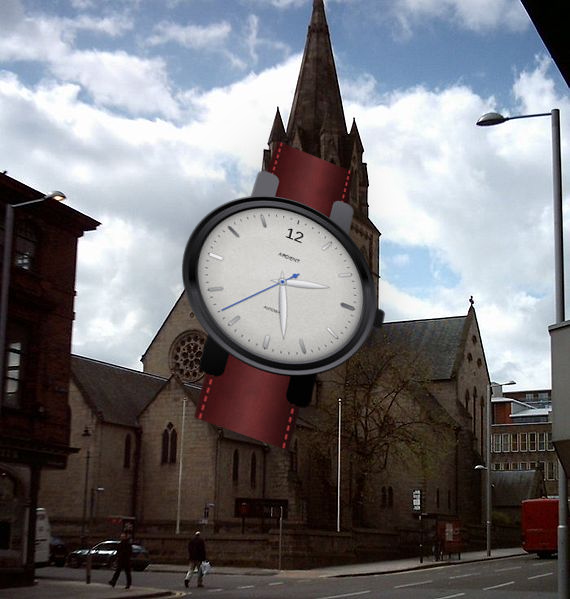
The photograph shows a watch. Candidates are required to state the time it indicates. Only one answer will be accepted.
2:27:37
